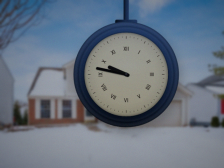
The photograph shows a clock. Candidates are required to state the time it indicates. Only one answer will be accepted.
9:47
